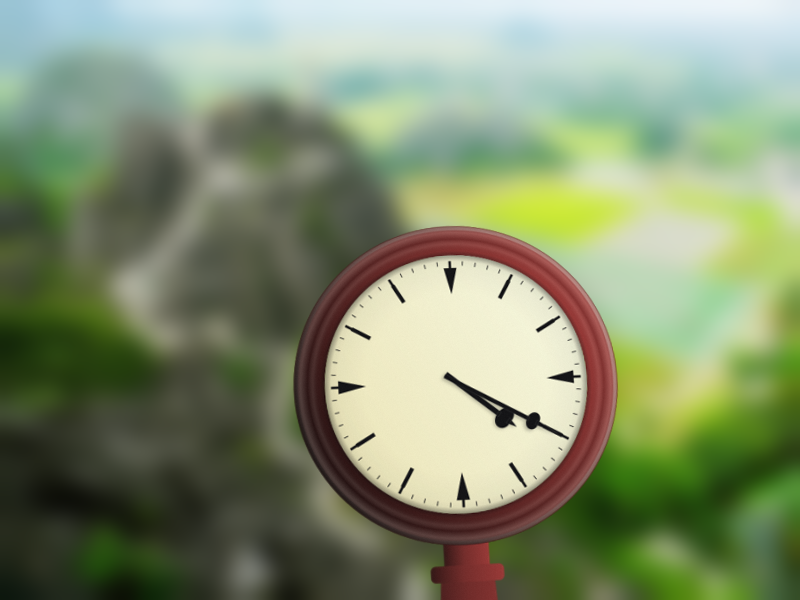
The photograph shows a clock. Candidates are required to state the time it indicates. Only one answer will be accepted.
4:20
